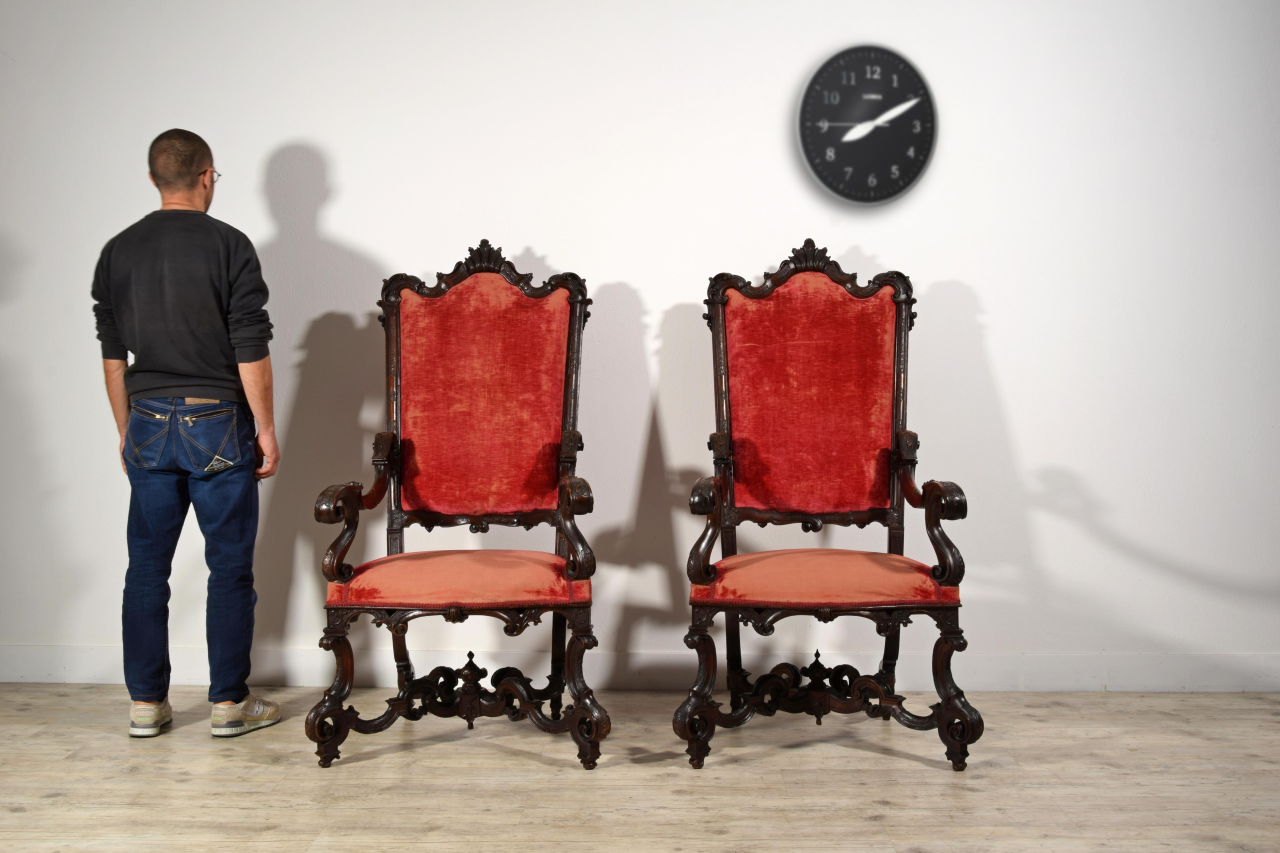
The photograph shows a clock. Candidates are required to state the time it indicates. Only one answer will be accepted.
8:10:45
